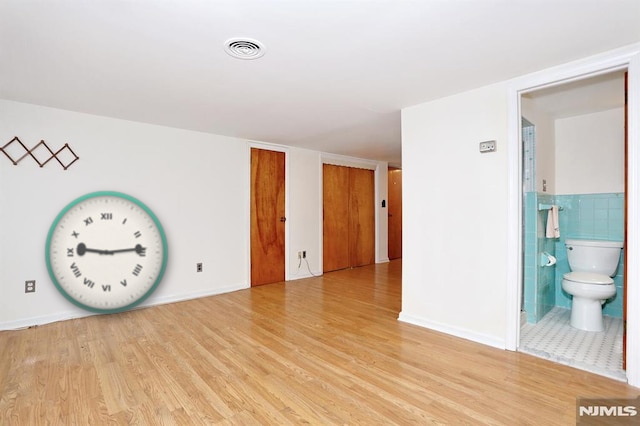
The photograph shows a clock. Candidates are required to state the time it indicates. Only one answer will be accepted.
9:14
